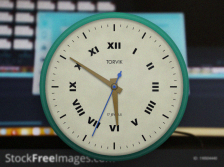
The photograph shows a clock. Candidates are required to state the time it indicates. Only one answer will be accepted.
5:50:34
